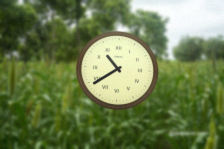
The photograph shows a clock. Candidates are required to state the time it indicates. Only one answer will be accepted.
10:39
